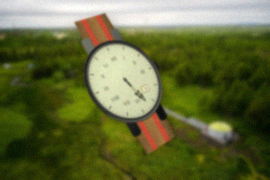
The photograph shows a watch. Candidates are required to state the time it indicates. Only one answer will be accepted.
5:27
